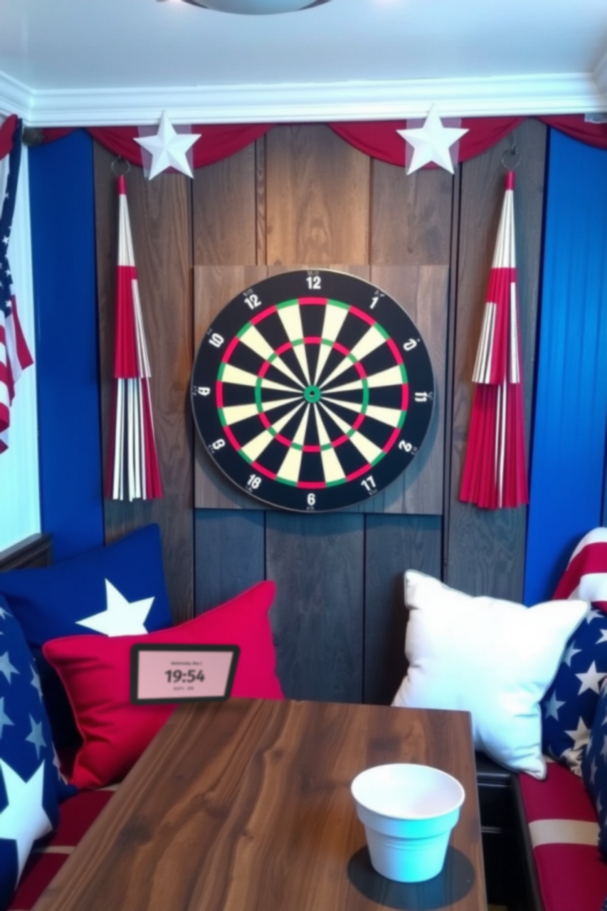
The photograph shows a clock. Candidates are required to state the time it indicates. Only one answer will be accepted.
19:54
